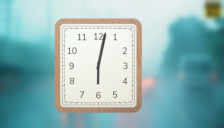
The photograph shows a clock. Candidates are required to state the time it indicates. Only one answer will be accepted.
6:02
